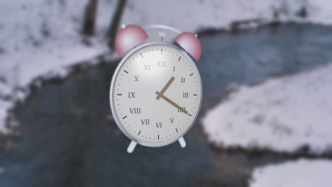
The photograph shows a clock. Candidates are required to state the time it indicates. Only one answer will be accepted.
1:20
